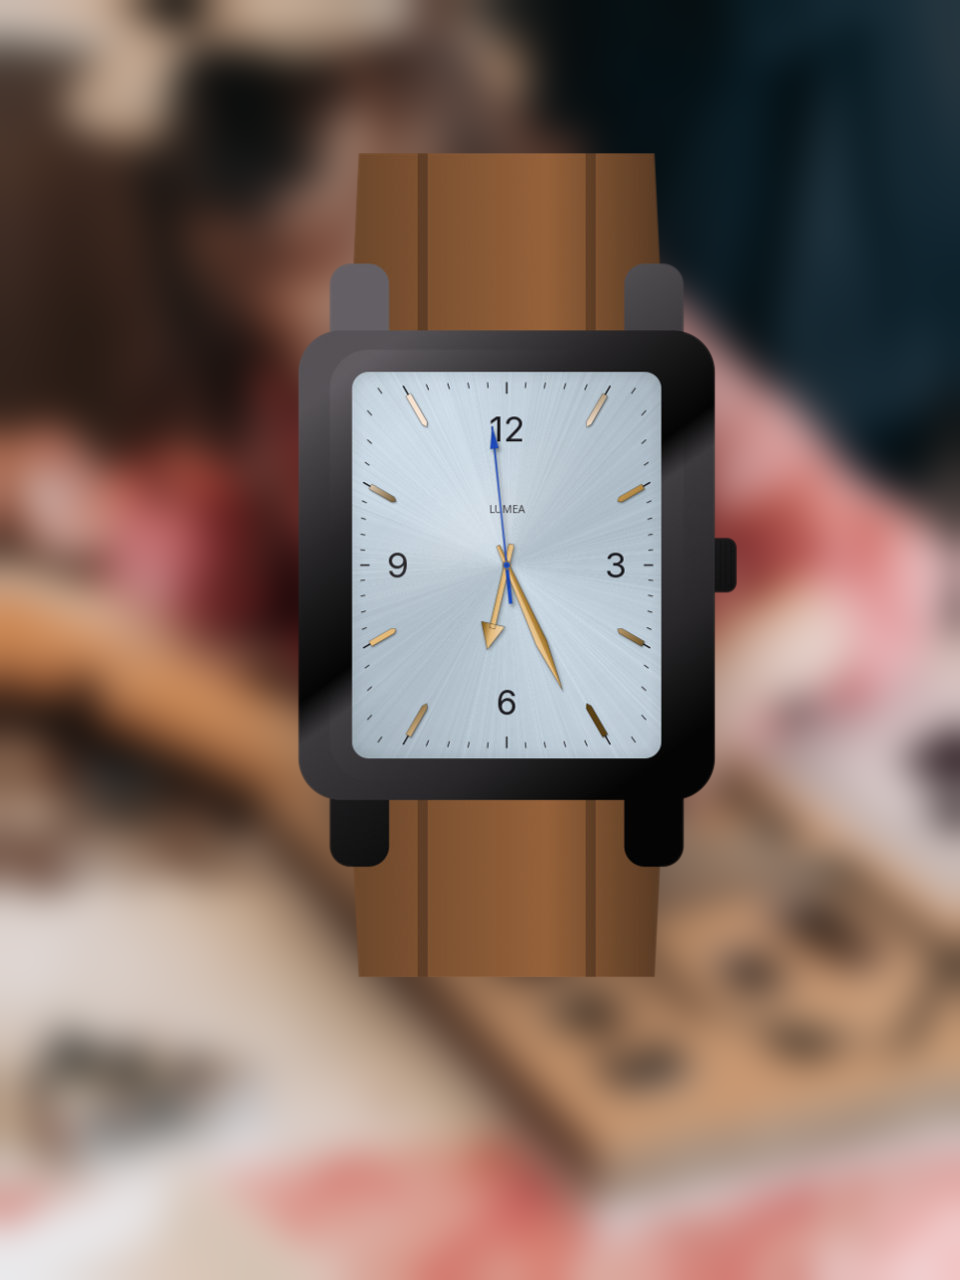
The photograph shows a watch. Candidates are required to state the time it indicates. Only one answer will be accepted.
6:25:59
